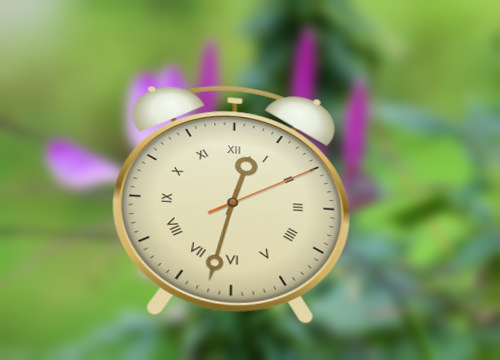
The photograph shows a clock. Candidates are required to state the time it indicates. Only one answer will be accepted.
12:32:10
